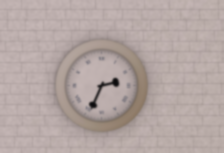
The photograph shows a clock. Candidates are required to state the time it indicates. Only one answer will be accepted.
2:34
